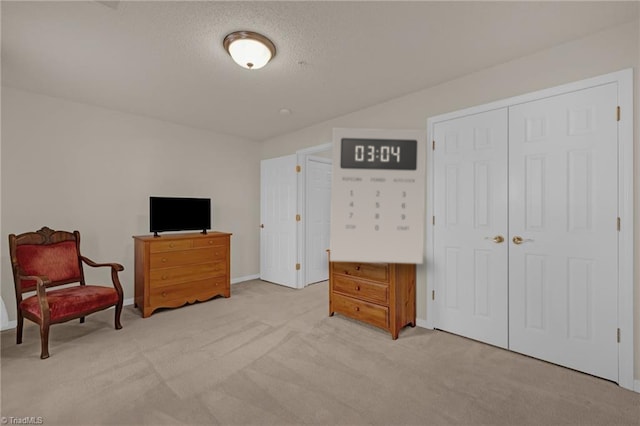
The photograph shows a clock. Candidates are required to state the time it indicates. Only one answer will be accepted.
3:04
